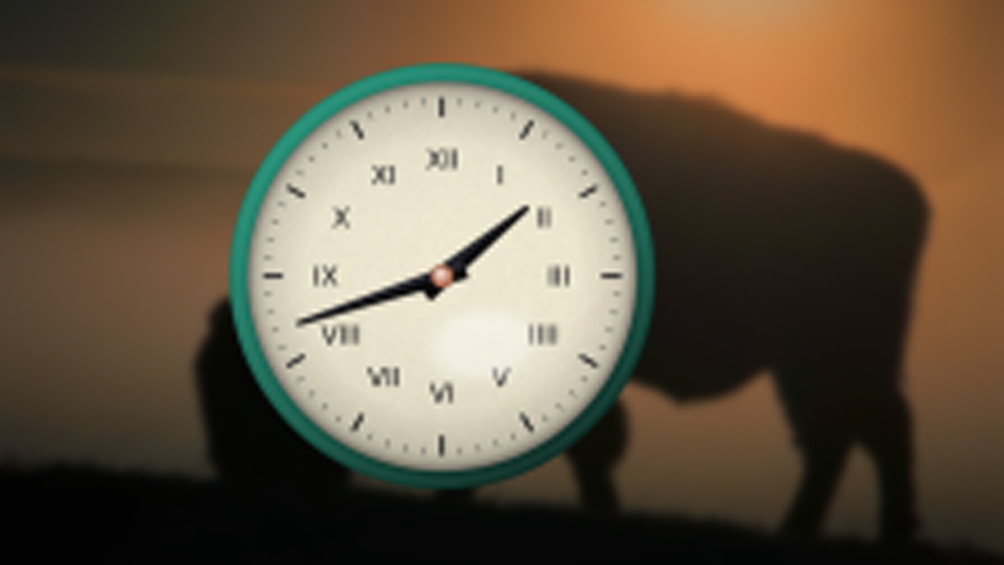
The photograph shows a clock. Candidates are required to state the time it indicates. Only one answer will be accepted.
1:42
